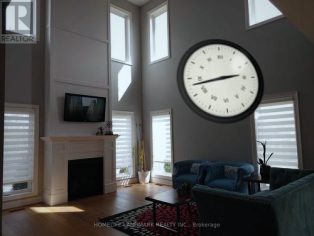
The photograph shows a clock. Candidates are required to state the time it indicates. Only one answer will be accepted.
2:43
